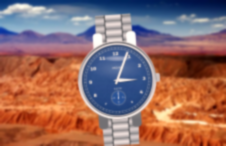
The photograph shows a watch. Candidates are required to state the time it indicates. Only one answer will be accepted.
3:04
